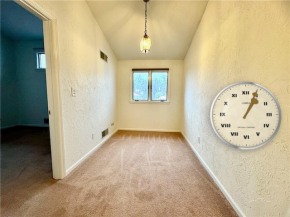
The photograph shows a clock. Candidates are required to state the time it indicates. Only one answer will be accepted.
1:04
